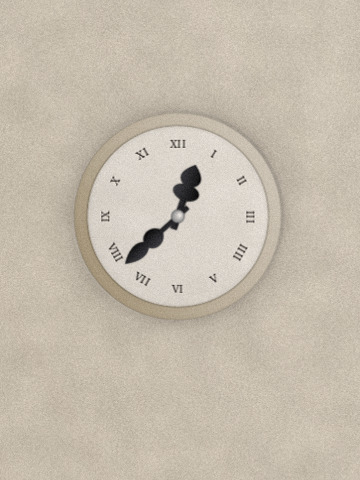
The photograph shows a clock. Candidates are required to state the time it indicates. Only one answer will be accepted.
12:38
